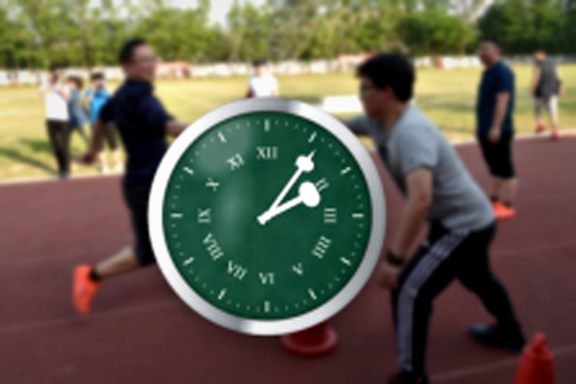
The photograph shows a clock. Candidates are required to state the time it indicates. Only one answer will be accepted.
2:06
